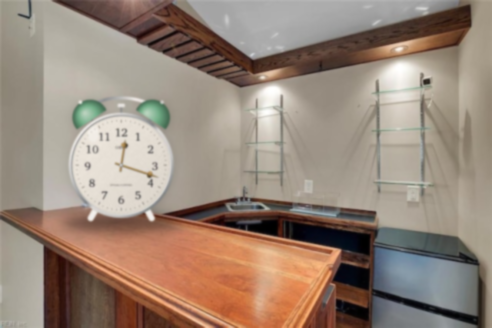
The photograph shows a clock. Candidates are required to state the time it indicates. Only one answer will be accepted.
12:18
